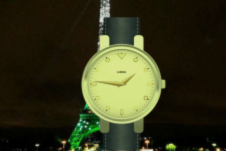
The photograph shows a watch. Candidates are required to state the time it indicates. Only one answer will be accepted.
1:46
